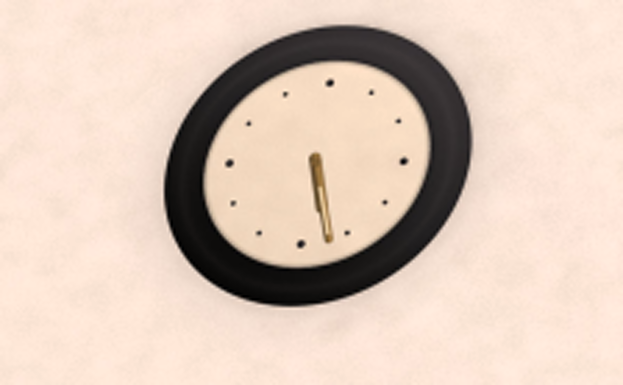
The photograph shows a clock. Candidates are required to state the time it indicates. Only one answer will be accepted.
5:27
